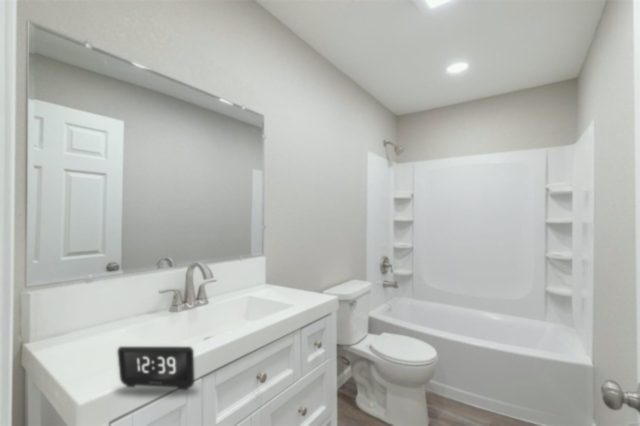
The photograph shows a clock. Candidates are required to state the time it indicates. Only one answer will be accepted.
12:39
